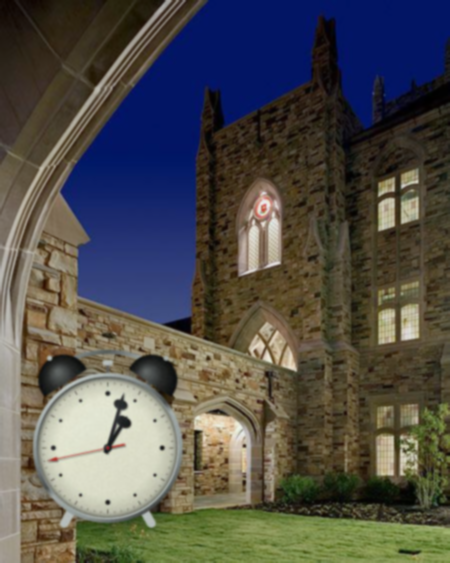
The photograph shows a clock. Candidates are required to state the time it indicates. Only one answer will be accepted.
1:02:43
